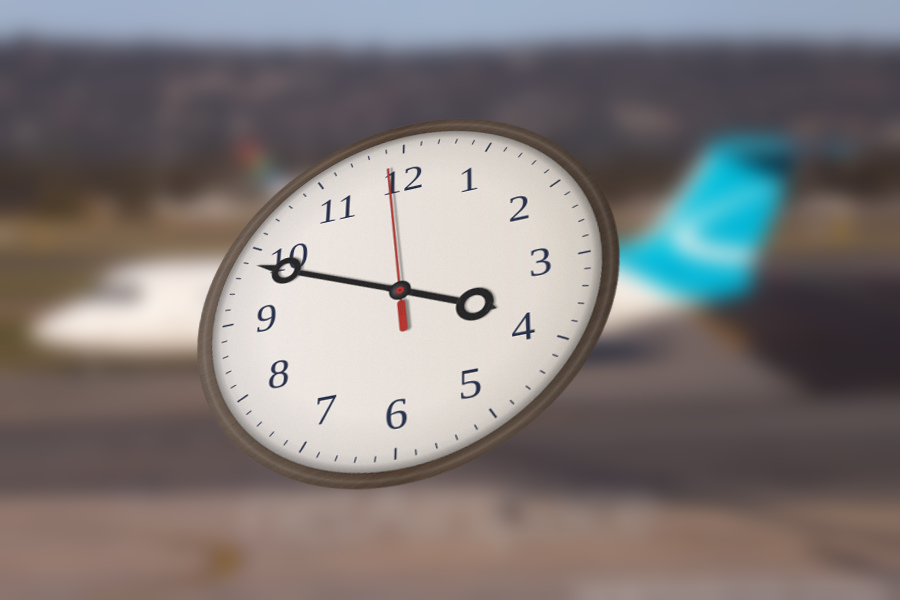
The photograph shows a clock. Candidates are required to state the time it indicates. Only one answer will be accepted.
3:48:59
